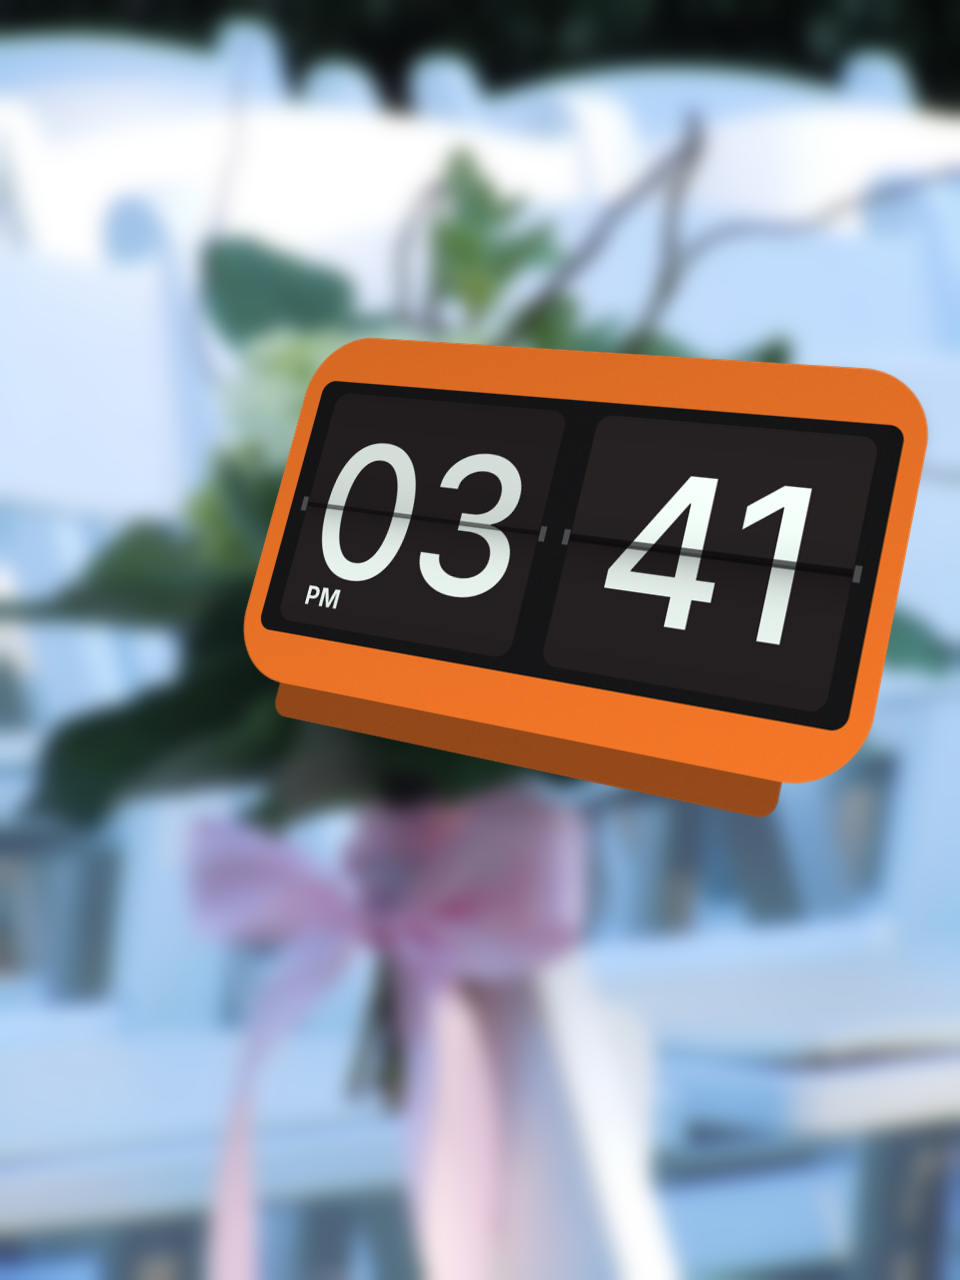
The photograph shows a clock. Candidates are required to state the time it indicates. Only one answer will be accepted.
3:41
